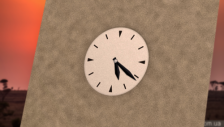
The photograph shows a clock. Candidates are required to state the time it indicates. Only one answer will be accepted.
5:21
